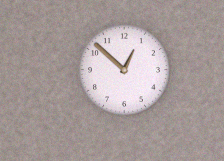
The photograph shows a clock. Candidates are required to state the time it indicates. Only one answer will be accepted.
12:52
